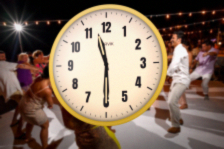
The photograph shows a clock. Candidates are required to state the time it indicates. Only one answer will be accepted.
11:30
